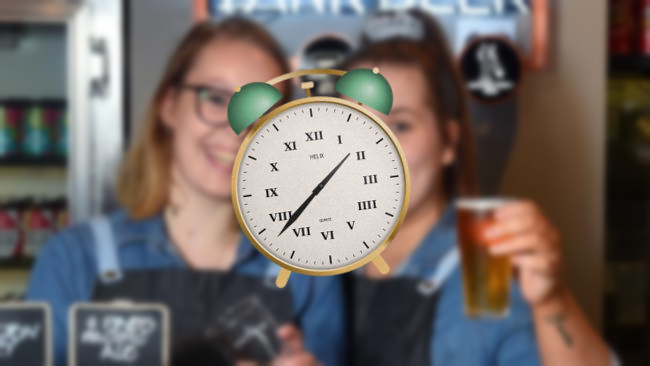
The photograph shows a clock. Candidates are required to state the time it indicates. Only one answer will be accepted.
1:38
